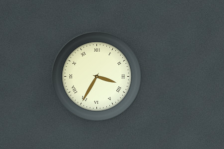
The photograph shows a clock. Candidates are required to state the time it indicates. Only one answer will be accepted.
3:35
